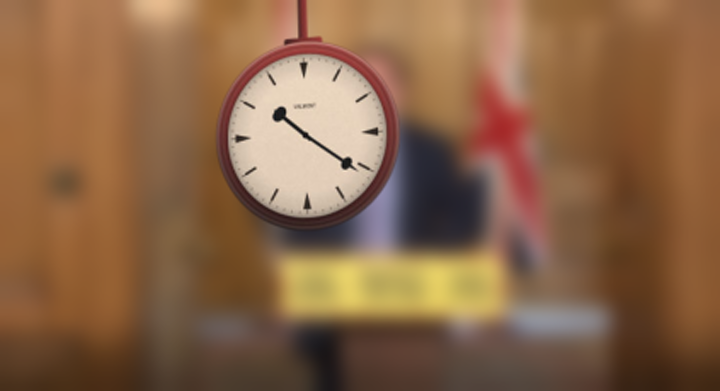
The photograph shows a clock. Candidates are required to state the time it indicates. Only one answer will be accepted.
10:21
